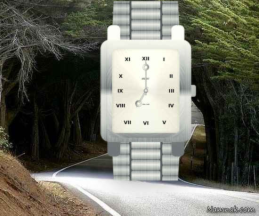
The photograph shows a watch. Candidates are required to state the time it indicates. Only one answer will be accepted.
7:00
